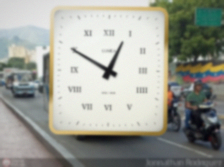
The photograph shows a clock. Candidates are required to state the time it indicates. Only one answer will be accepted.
12:50
